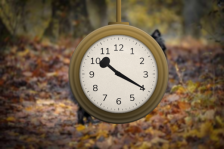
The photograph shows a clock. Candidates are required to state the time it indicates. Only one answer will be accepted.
10:20
